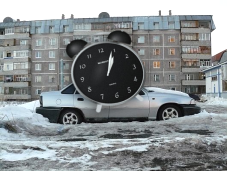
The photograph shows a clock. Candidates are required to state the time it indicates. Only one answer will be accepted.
1:04
